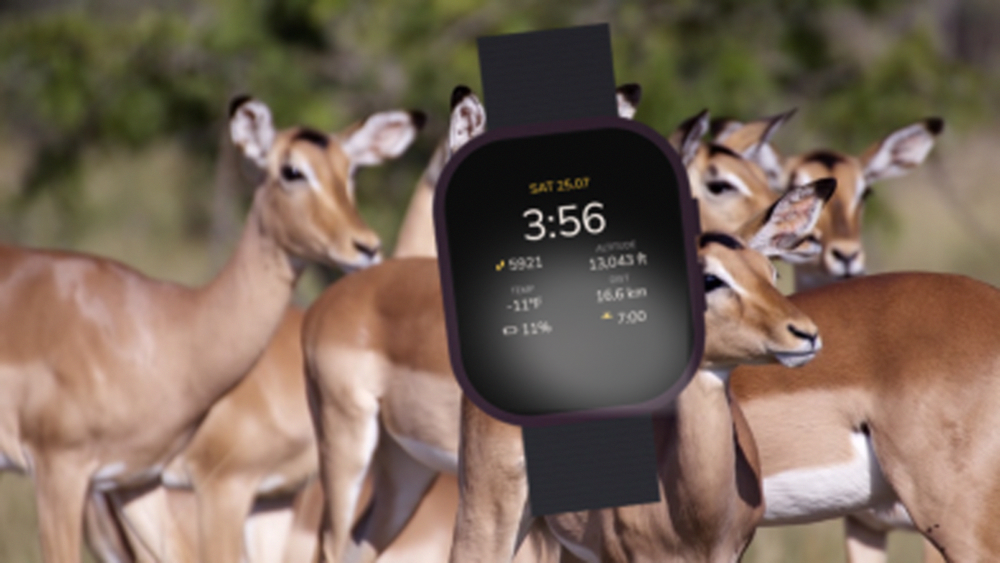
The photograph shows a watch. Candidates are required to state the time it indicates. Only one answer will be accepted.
3:56
